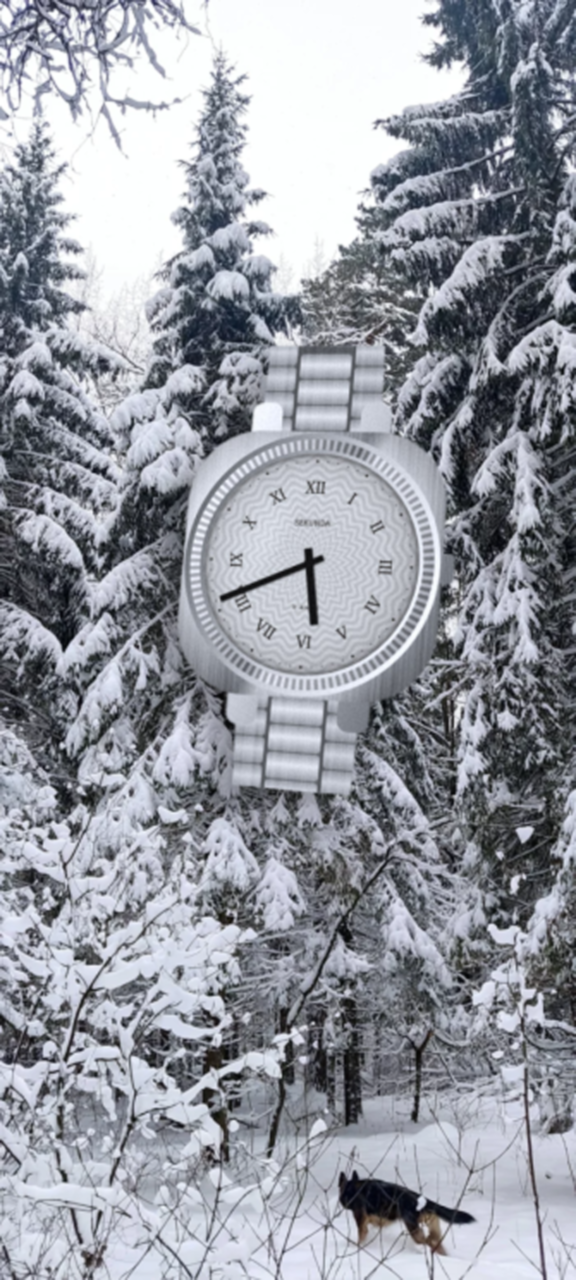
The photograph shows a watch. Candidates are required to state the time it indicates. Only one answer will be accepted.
5:41
